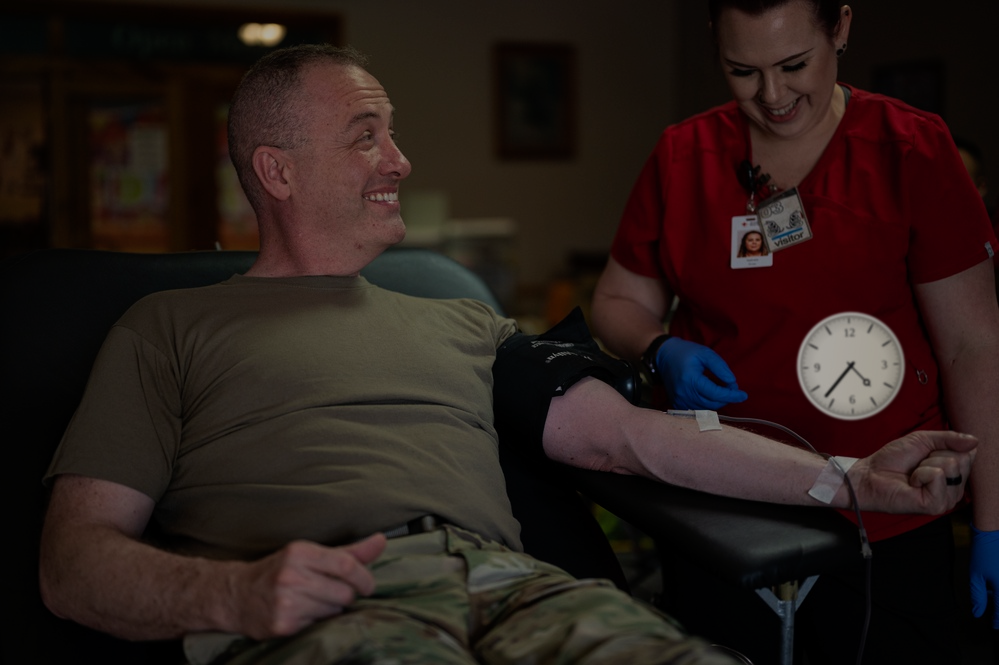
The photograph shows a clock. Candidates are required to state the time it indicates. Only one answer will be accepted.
4:37
